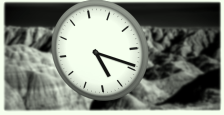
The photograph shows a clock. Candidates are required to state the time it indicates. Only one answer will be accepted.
5:19
